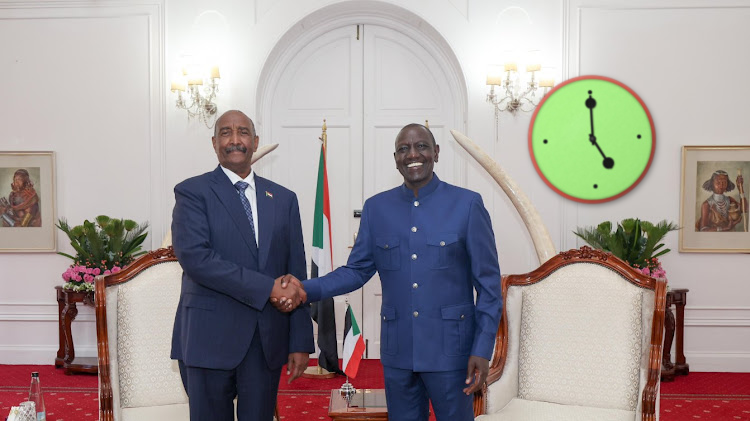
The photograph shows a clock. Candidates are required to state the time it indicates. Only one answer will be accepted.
5:00
